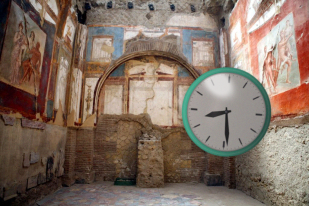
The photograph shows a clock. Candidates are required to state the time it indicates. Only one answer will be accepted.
8:29
